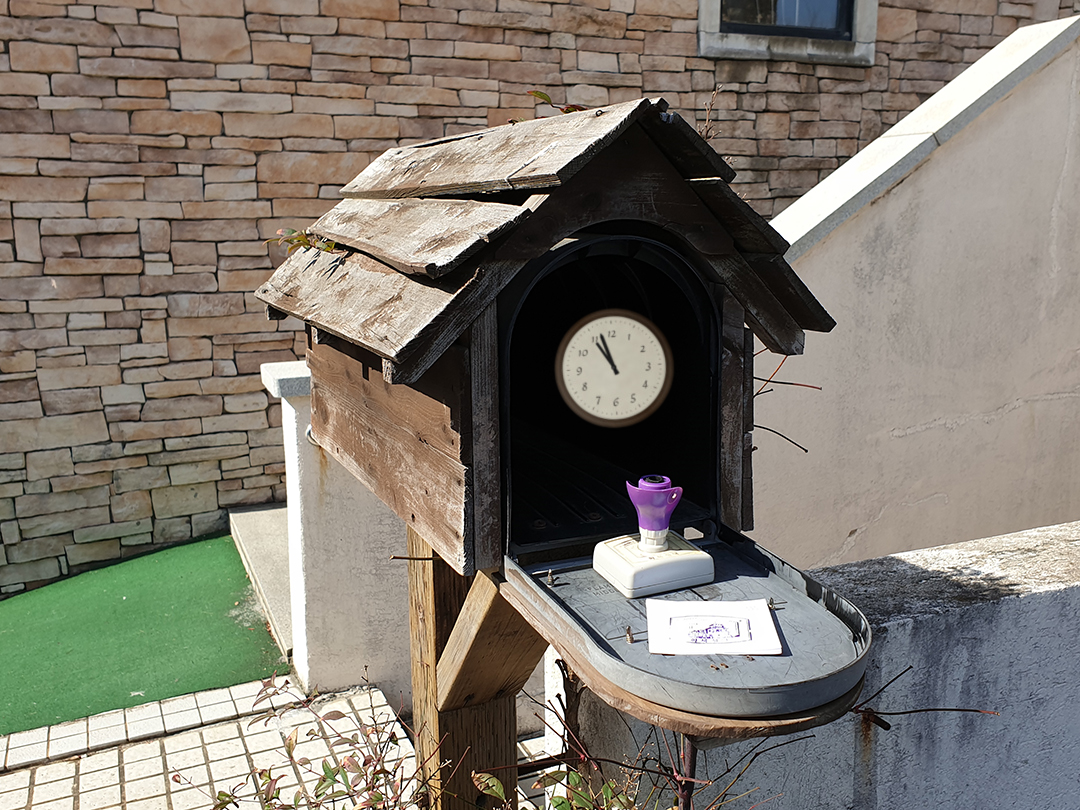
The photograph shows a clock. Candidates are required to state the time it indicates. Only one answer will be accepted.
10:57
